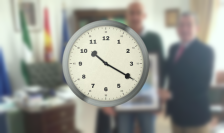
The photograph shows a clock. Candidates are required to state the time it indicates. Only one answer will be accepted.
10:20
